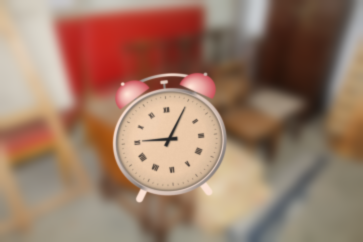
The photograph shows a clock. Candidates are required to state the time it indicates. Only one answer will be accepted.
9:05
